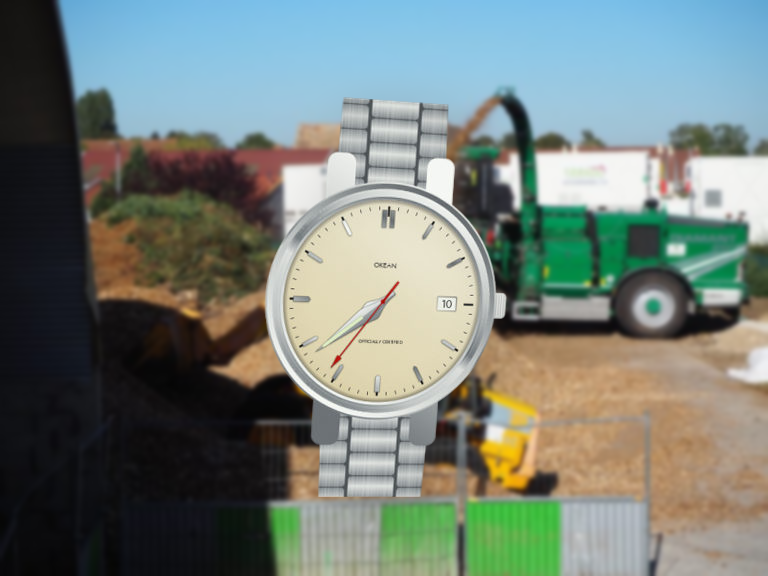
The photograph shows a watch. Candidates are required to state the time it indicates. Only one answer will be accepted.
7:38:36
